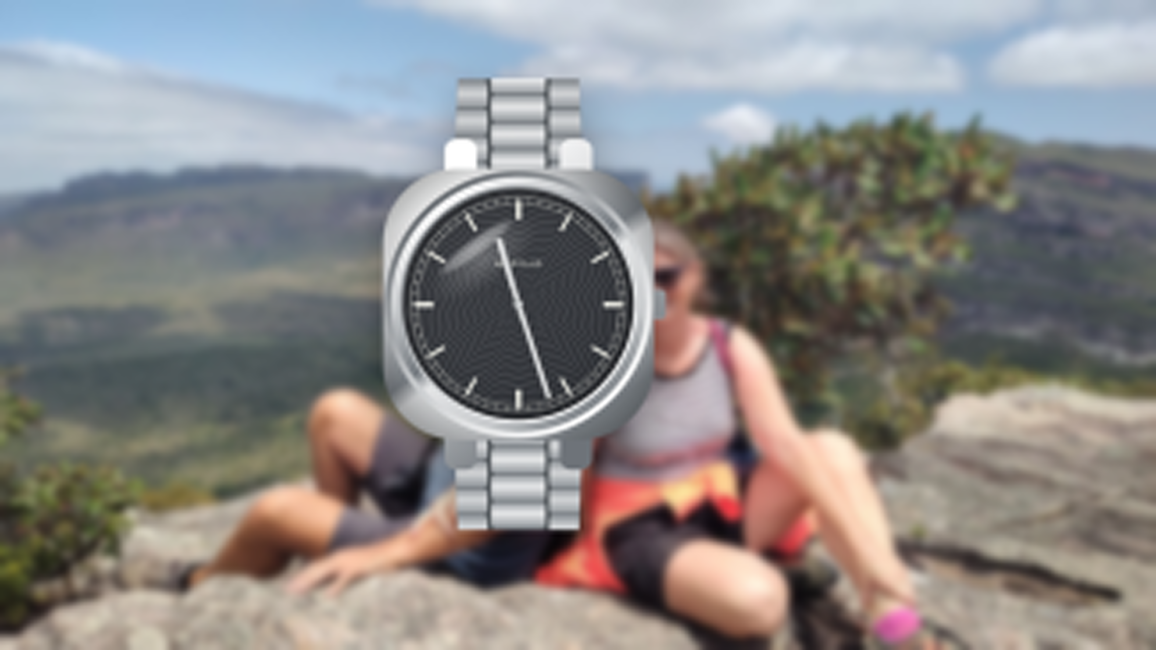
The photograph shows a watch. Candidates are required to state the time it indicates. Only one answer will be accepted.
11:27
